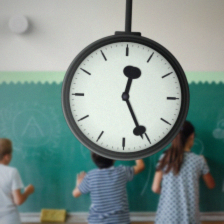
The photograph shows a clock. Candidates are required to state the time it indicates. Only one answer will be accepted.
12:26
